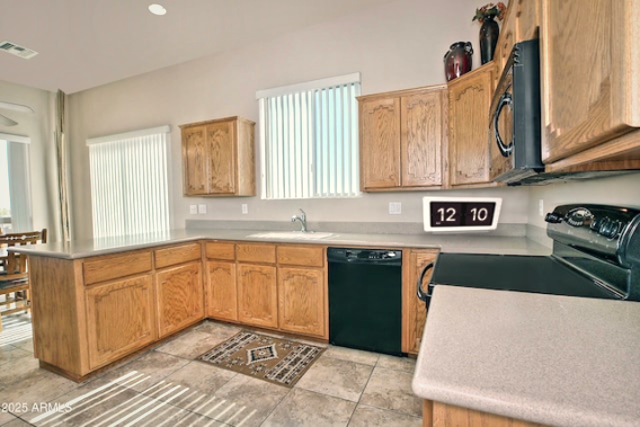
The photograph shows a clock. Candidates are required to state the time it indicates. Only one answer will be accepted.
12:10
